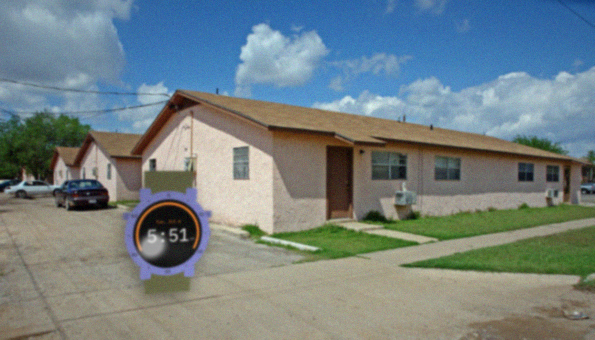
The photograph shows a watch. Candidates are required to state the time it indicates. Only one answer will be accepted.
5:51
